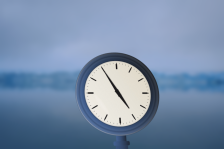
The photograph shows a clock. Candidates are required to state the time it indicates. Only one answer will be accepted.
4:55
